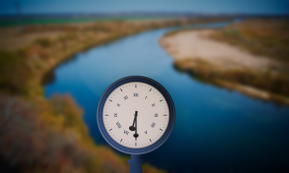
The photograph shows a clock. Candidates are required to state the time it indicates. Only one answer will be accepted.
6:30
